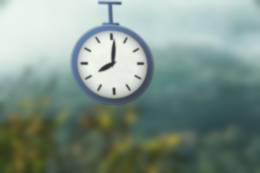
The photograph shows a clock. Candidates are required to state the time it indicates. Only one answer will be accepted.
8:01
